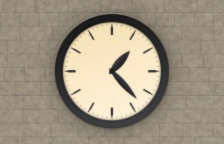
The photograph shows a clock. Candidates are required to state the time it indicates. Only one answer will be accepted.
1:23
